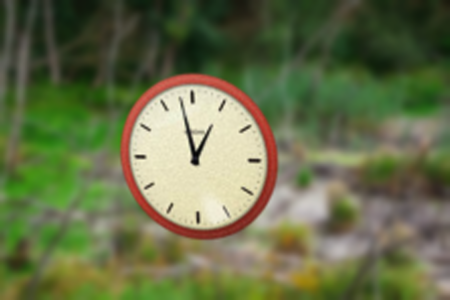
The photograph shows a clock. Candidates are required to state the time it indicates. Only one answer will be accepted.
12:58
